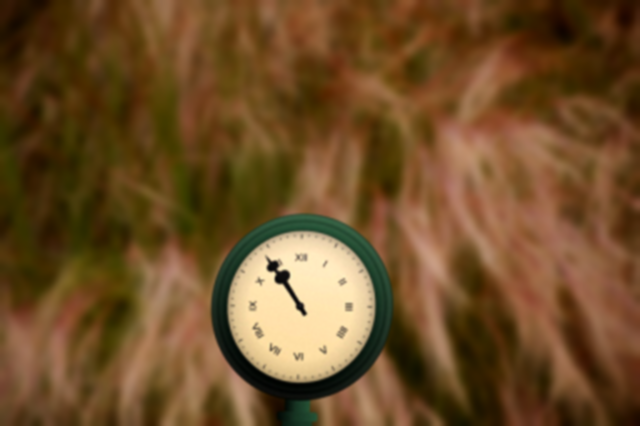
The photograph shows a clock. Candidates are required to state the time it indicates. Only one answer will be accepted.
10:54
